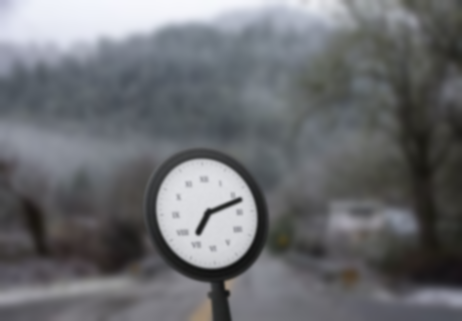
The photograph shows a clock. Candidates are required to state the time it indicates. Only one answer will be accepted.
7:12
